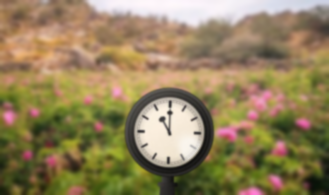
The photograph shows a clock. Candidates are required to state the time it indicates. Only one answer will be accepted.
11:00
